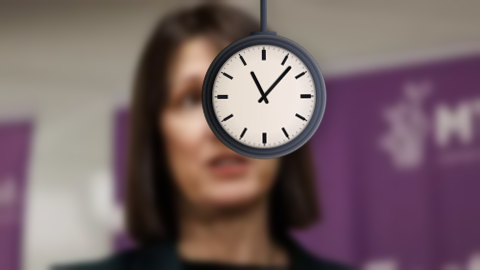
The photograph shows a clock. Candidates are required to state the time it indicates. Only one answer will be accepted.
11:07
